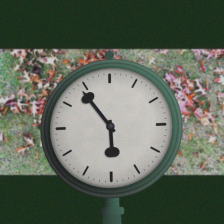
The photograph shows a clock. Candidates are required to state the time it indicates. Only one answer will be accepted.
5:54
